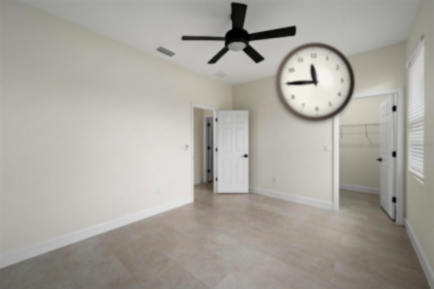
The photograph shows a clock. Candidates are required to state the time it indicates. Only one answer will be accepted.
11:45
